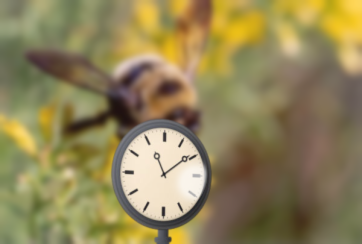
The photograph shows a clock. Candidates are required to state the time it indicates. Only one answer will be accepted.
11:09
